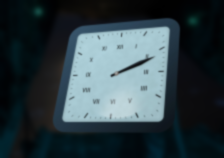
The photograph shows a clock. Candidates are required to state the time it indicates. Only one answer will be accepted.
2:11
